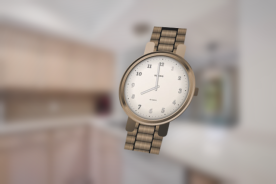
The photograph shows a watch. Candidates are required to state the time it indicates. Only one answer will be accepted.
7:59
